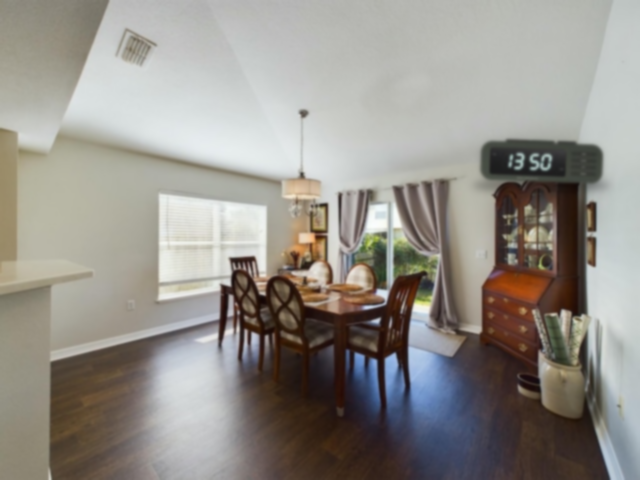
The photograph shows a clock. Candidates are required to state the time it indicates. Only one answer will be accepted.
13:50
